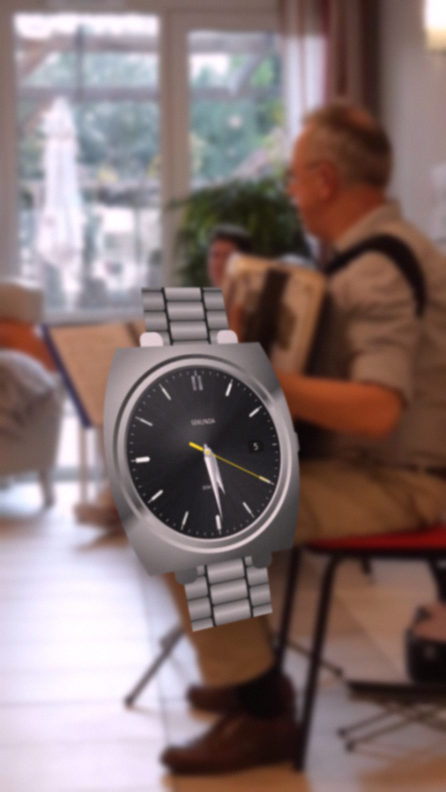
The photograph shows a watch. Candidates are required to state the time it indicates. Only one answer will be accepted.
5:29:20
